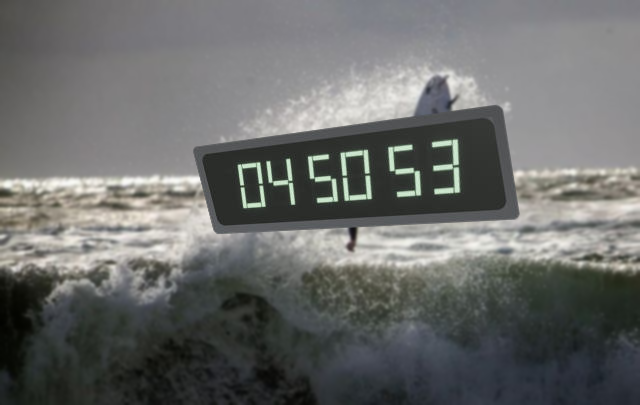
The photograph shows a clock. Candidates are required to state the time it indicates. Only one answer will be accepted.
4:50:53
